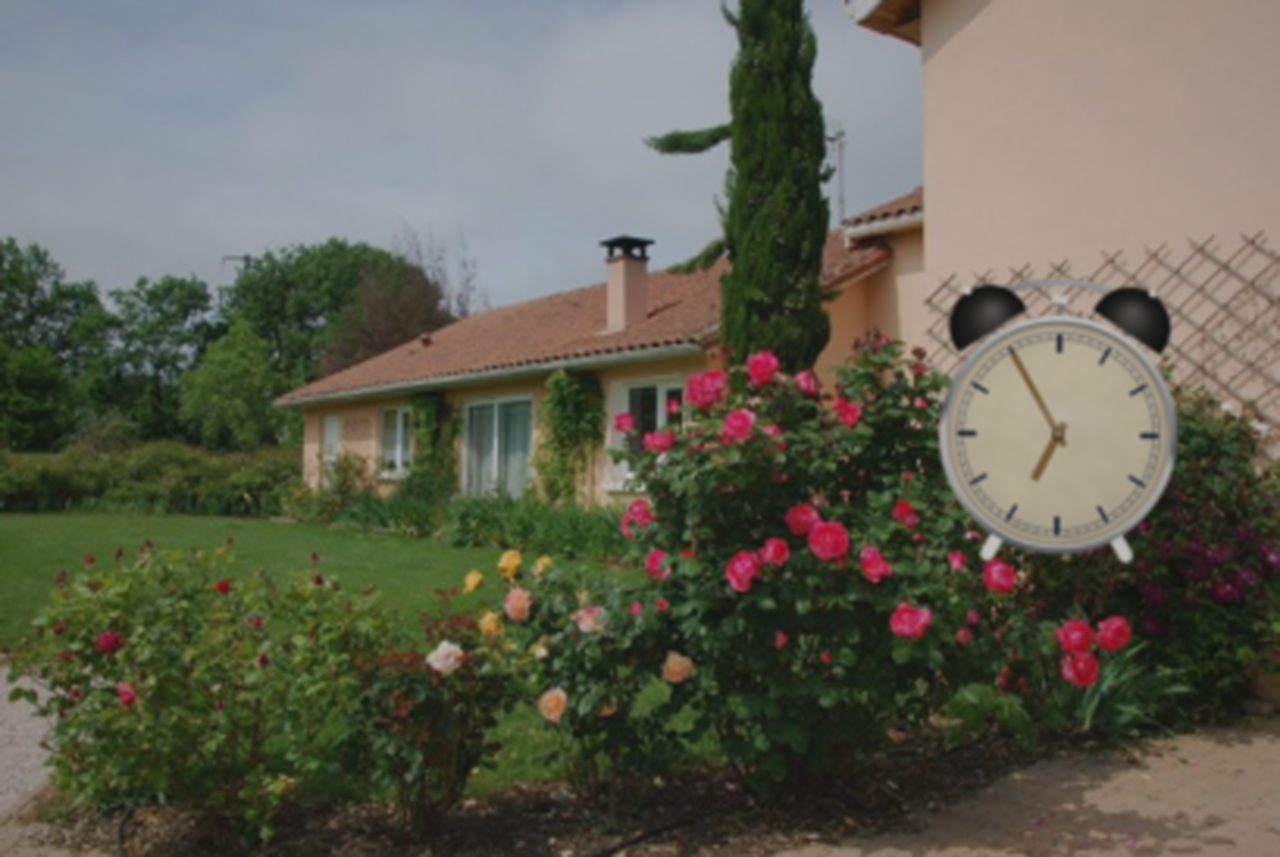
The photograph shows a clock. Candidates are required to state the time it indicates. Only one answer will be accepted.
6:55
